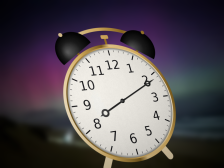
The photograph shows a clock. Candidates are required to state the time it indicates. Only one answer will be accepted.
8:11
